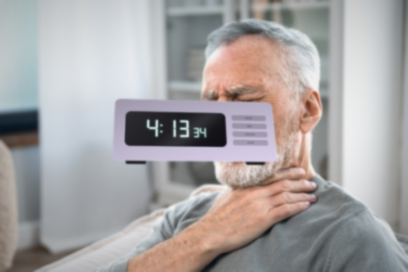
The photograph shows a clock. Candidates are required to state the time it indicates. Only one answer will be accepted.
4:13
